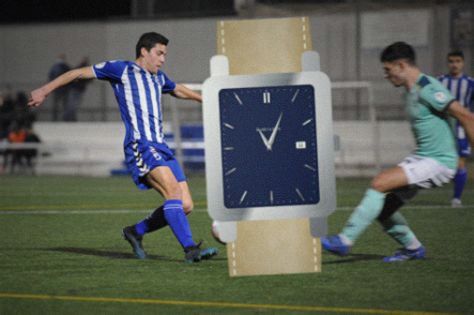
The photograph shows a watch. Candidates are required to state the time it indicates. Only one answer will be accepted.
11:04
